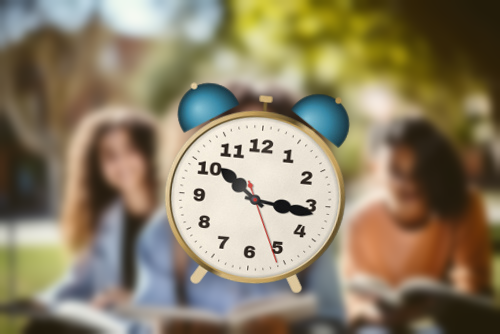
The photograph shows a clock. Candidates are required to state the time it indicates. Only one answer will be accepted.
10:16:26
